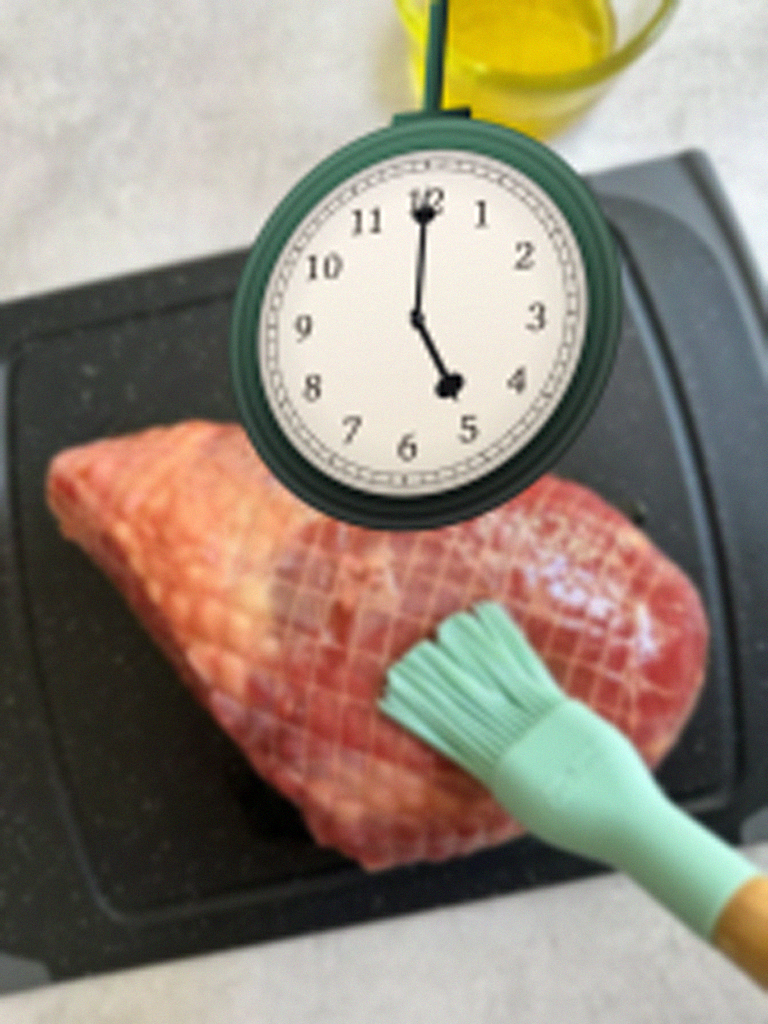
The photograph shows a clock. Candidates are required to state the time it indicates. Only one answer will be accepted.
5:00
